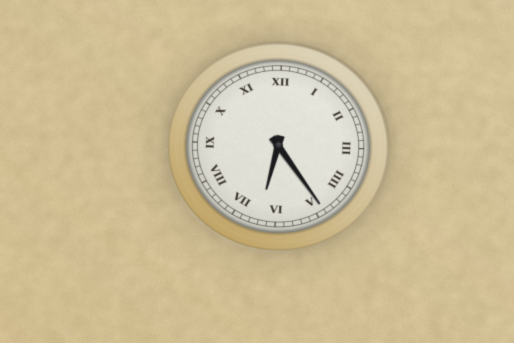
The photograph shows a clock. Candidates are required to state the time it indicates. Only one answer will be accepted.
6:24
